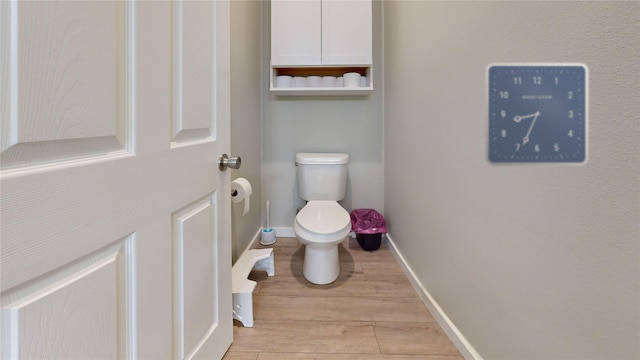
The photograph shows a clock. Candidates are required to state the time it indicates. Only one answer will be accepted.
8:34
